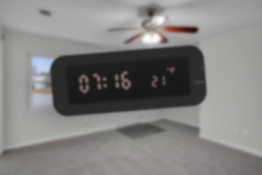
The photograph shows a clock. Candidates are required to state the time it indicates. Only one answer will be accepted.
7:16
